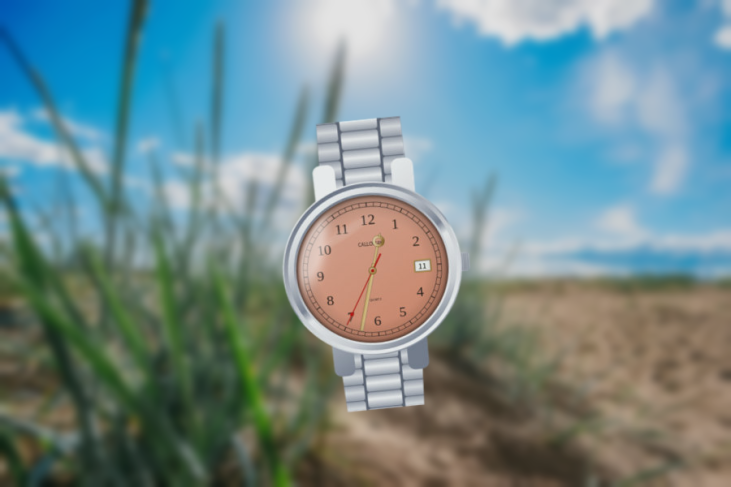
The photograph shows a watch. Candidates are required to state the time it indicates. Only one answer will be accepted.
12:32:35
